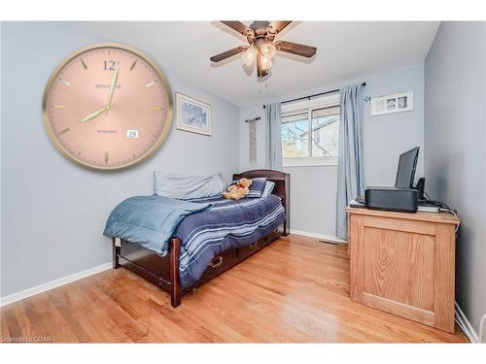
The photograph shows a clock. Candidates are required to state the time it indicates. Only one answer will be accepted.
8:02
